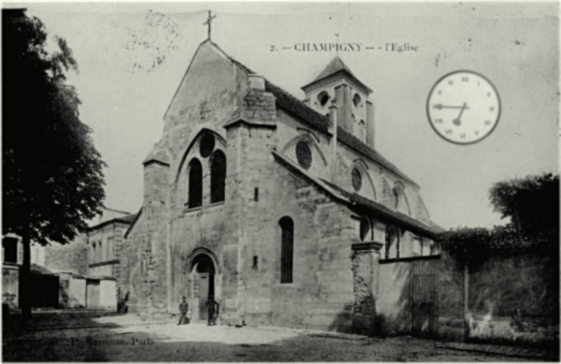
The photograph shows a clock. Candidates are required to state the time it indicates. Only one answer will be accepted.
6:45
